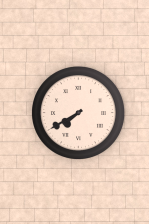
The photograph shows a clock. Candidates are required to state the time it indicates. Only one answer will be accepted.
7:40
